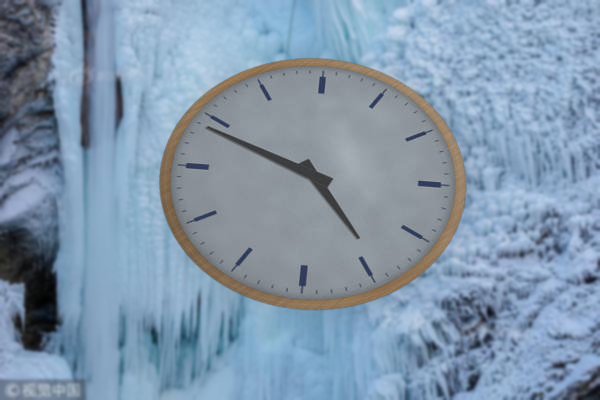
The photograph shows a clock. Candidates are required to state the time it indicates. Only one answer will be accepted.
4:49
